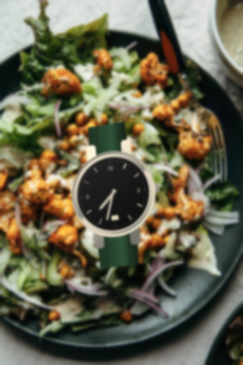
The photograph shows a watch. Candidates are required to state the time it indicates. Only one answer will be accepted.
7:33
